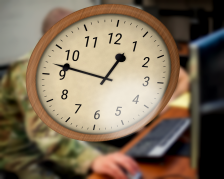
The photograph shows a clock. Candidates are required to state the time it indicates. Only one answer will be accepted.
12:47
